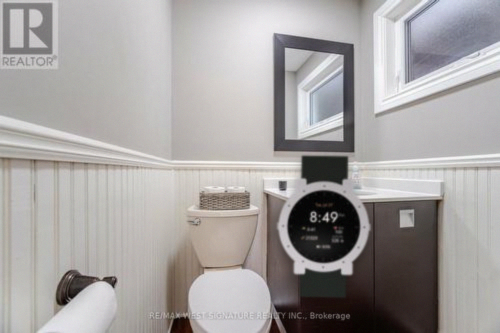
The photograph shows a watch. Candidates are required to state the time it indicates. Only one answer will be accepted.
8:49
